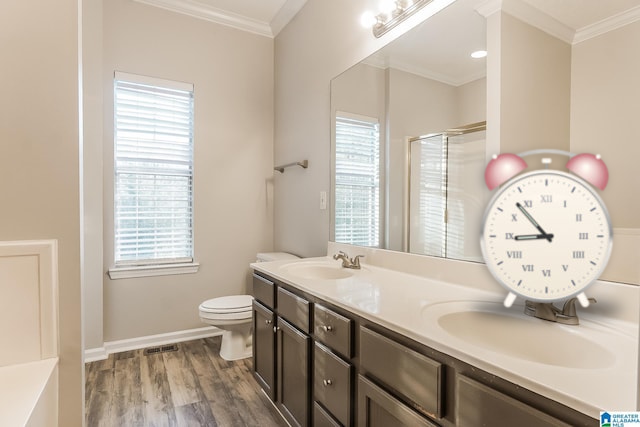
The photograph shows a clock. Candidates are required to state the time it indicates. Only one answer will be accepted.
8:53
